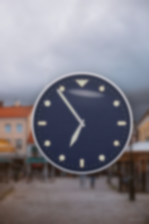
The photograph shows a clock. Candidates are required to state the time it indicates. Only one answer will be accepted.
6:54
